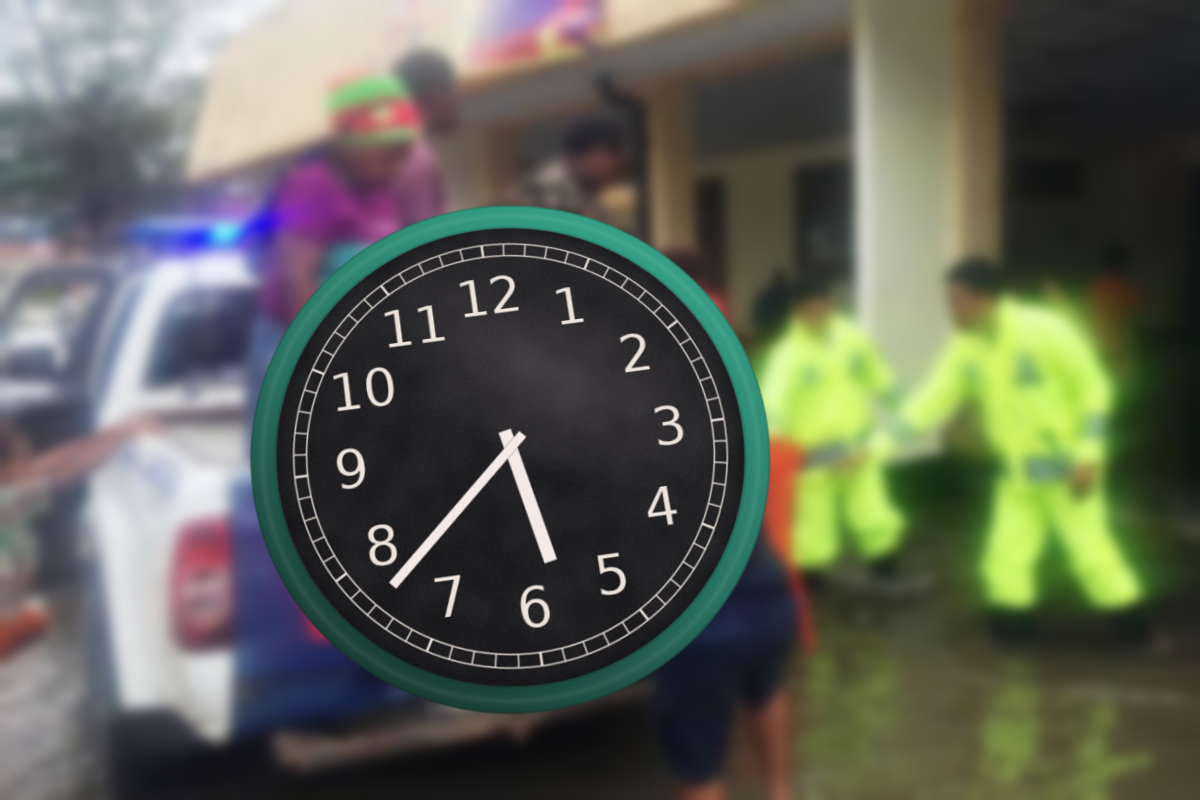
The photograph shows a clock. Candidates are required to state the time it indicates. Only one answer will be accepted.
5:38
